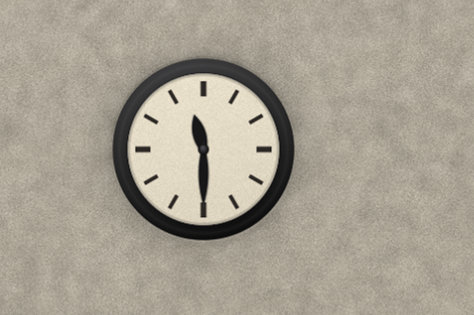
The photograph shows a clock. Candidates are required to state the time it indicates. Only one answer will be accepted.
11:30
